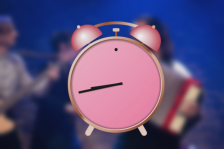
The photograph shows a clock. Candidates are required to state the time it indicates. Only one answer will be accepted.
8:43
